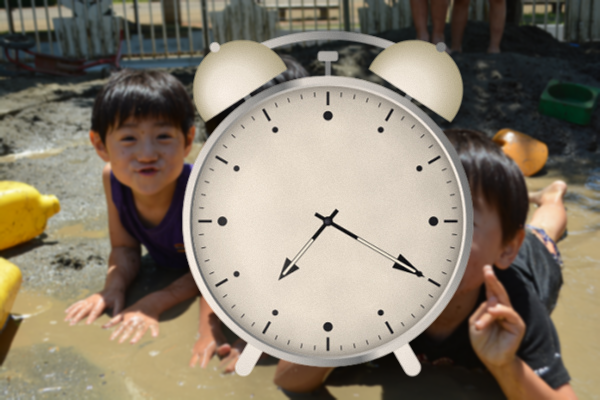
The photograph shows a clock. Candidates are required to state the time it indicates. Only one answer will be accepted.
7:20
